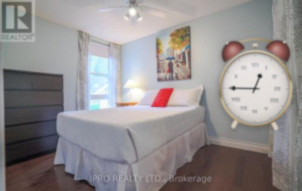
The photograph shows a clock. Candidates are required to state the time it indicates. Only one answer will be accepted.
12:45
